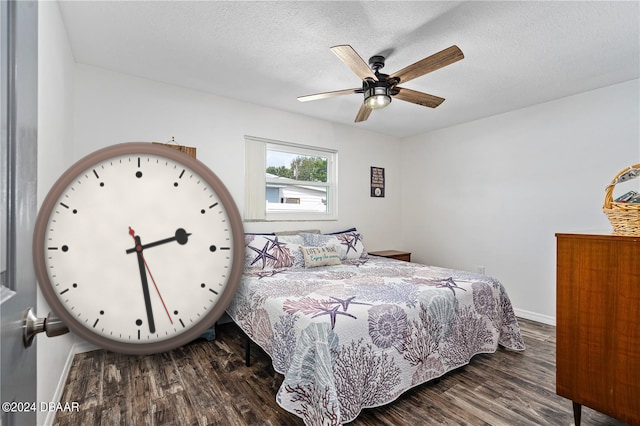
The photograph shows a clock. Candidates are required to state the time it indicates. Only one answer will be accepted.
2:28:26
